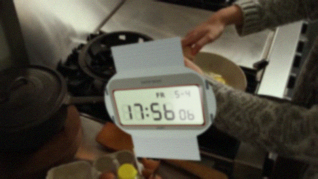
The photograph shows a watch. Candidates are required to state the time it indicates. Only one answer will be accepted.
17:56:06
